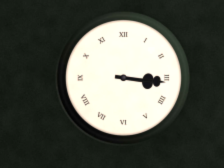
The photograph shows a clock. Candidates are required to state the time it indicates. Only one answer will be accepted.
3:16
